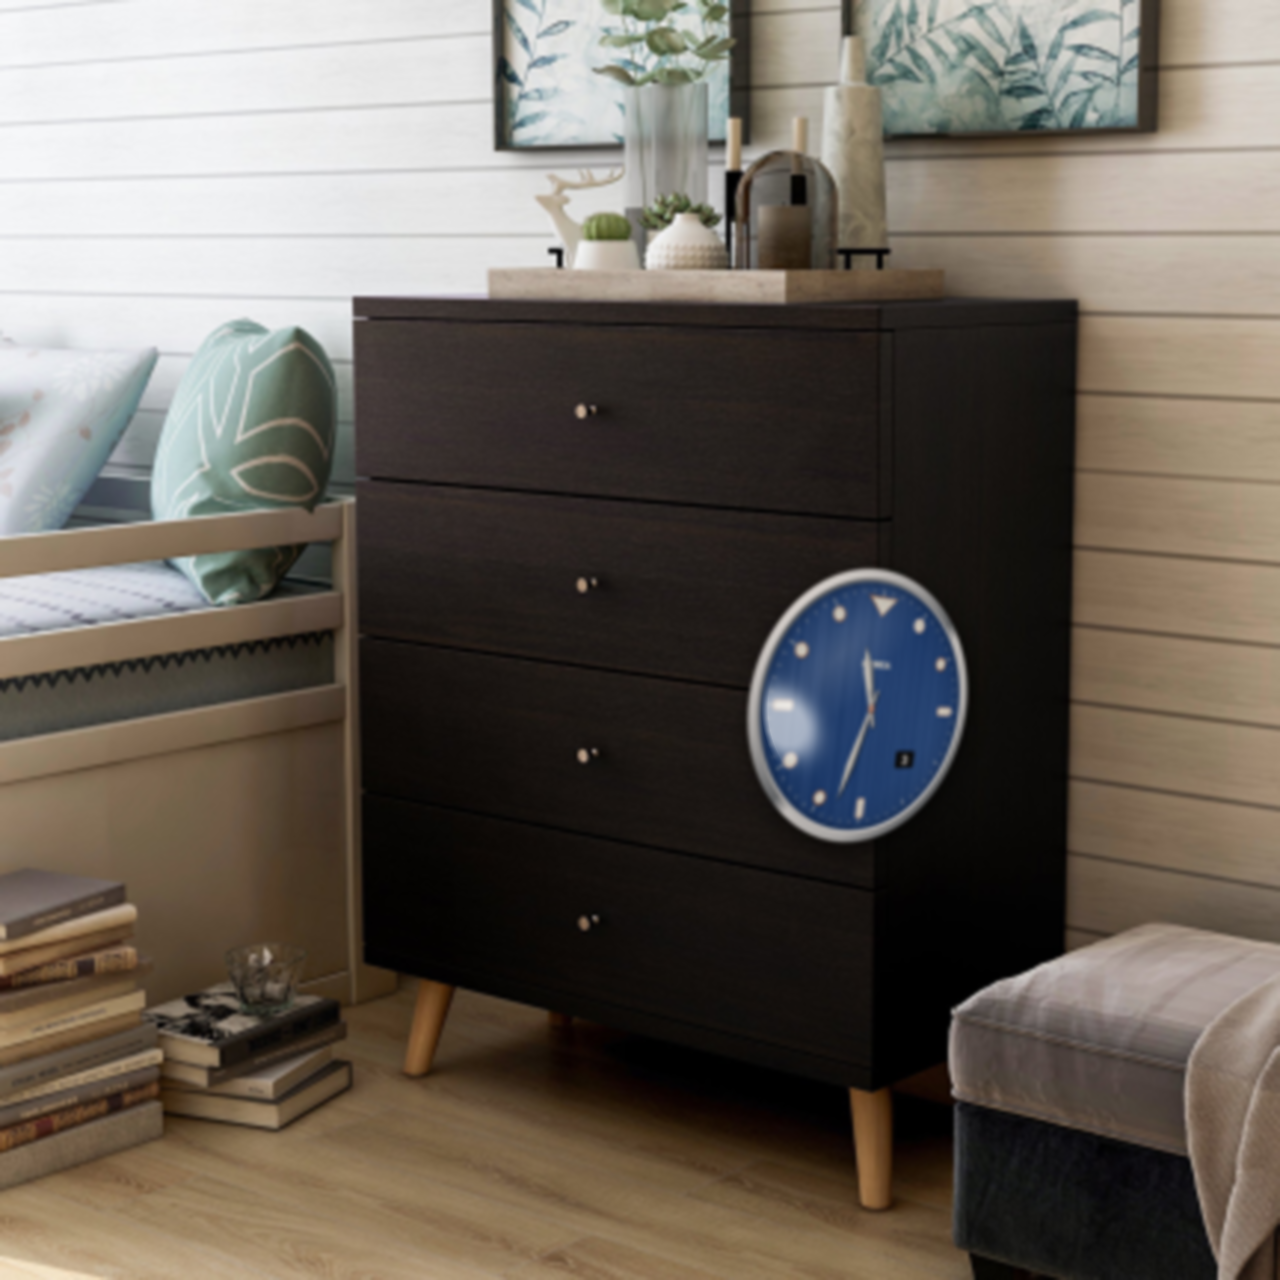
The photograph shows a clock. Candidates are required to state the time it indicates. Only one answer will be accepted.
11:33
